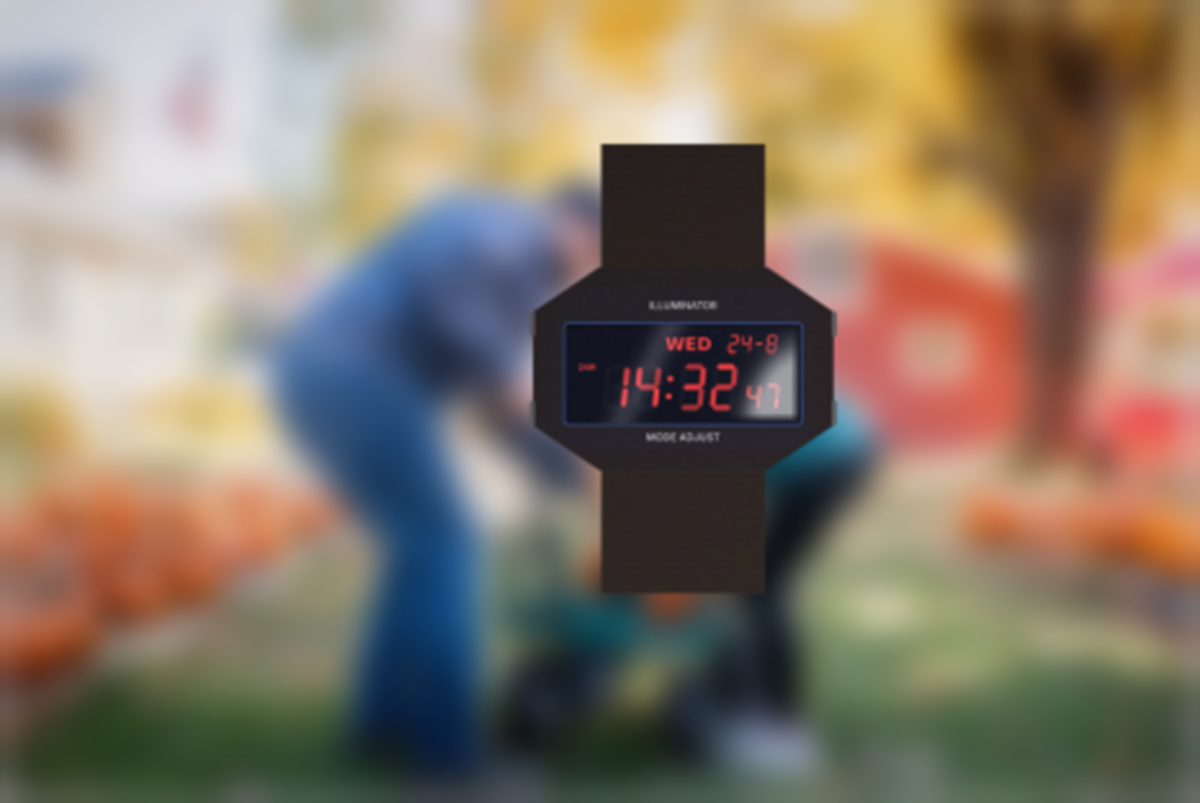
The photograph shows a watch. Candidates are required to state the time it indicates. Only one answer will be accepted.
14:32:47
